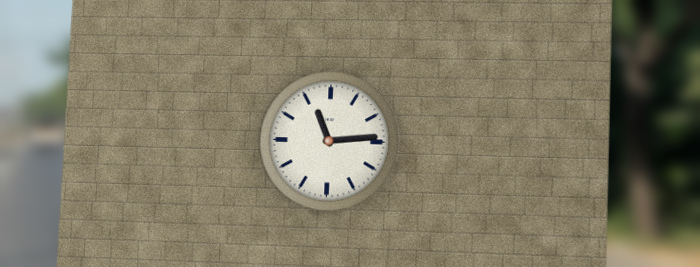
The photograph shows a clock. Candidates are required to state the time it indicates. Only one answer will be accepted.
11:14
